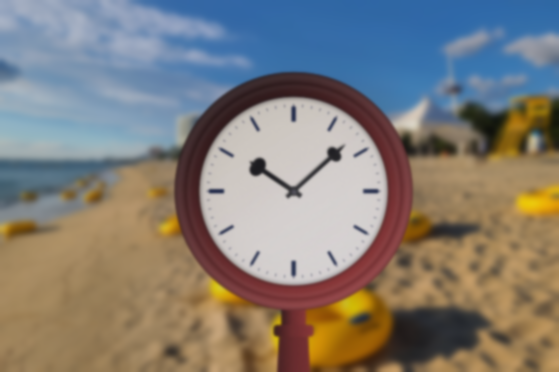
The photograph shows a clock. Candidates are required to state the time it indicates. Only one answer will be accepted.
10:08
